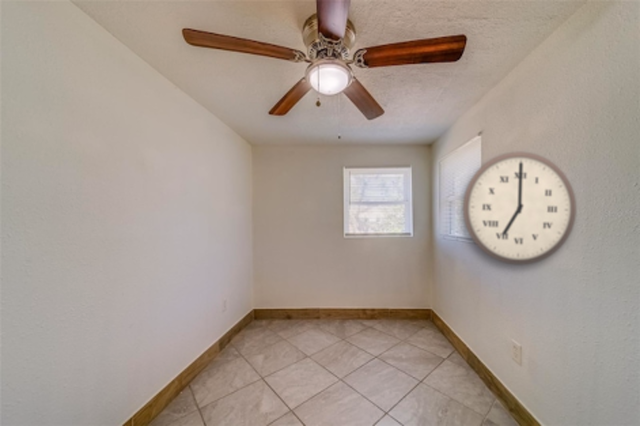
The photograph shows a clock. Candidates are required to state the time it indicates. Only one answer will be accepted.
7:00
